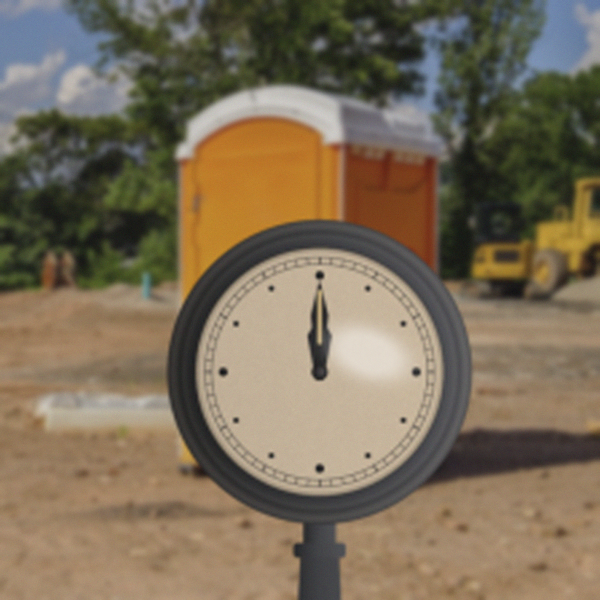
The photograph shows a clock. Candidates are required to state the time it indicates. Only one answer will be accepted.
12:00
